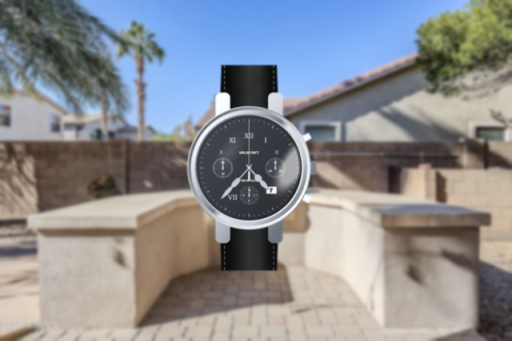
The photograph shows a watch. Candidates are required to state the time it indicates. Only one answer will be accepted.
4:37
